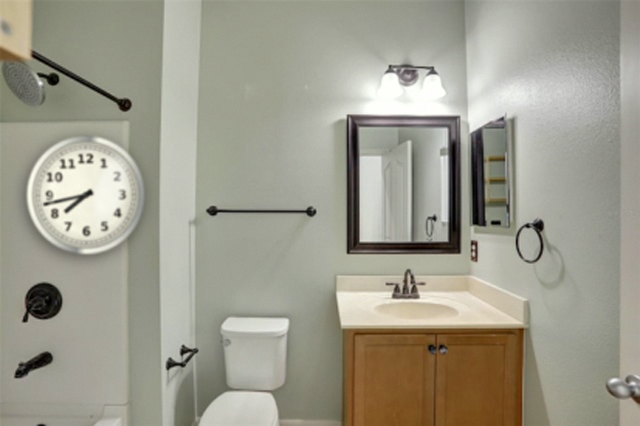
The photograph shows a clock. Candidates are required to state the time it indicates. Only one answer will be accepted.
7:43
